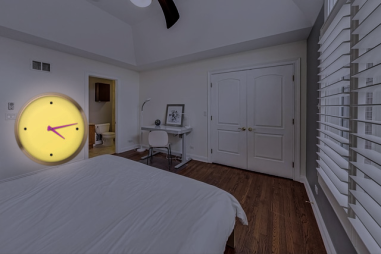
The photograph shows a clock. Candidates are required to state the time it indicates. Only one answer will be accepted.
4:13
